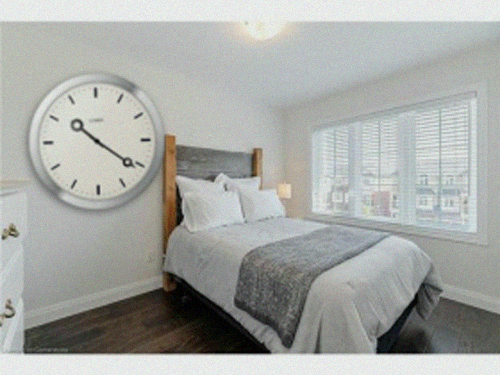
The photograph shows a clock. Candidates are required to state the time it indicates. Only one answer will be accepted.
10:21
